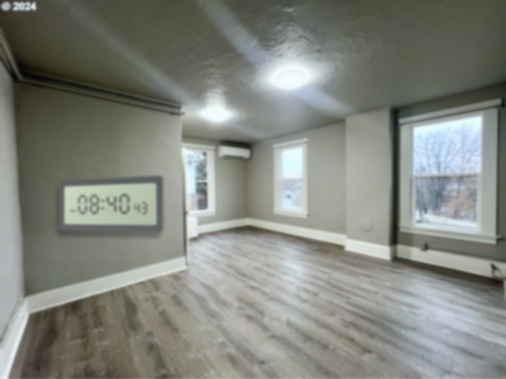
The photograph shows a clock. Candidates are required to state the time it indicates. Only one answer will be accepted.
8:40
